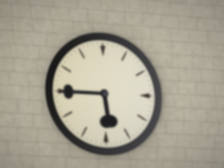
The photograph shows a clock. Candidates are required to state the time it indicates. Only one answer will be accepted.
5:45
